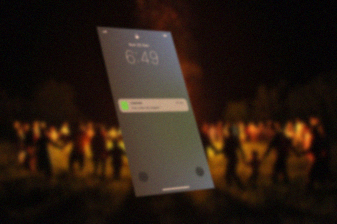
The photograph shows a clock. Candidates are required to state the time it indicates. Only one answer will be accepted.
6:49
